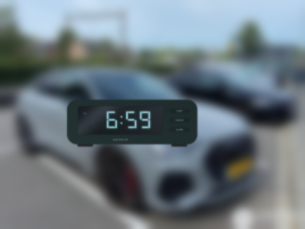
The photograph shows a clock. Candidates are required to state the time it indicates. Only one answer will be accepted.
6:59
